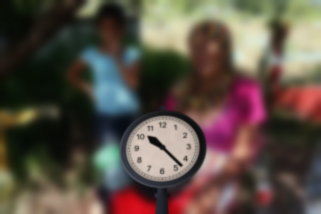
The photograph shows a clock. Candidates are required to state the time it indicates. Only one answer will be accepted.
10:23
